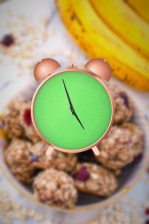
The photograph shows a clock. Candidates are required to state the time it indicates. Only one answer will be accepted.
4:57
